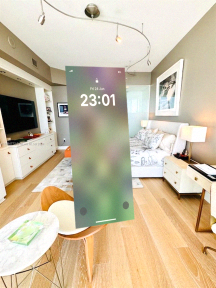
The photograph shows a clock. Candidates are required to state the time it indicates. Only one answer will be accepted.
23:01
